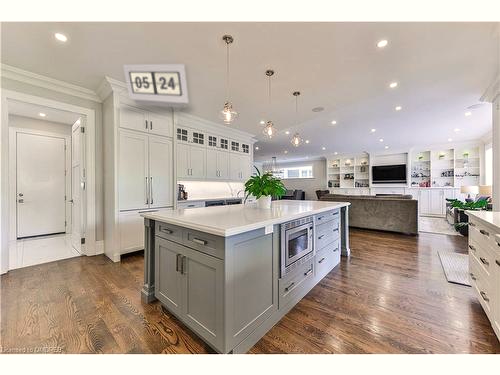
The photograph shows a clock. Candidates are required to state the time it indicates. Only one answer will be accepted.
5:24
